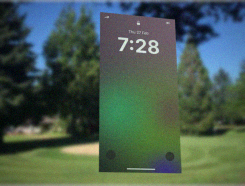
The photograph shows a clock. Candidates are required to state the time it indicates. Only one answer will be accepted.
7:28
